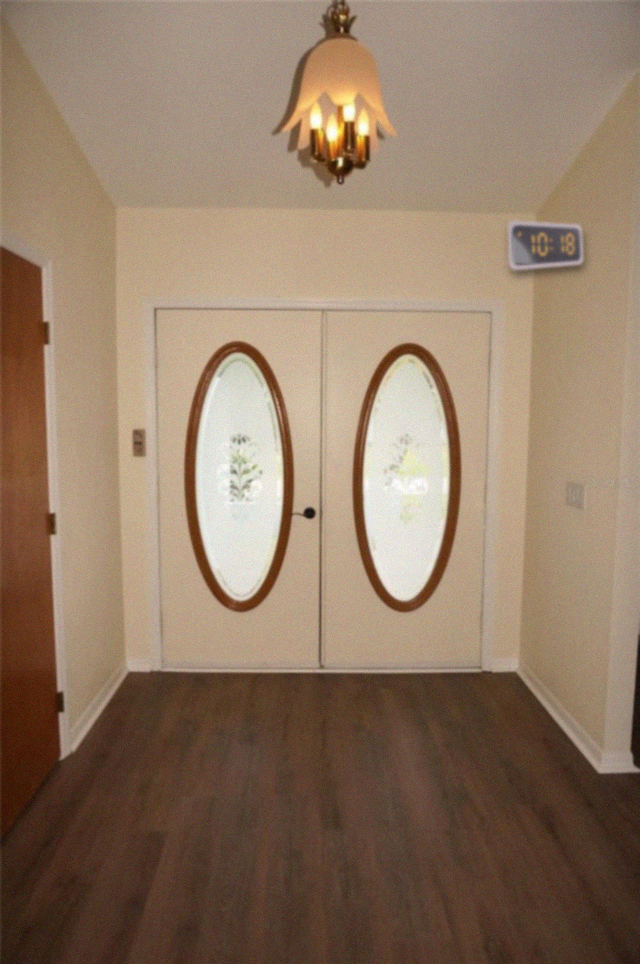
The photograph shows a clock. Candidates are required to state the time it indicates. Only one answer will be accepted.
10:18
